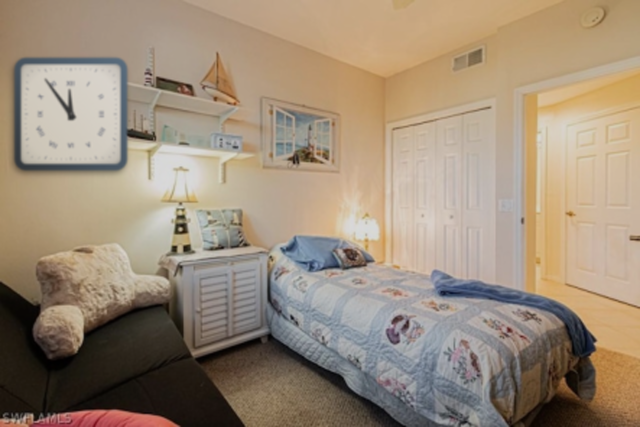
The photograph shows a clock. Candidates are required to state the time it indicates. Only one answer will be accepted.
11:54
